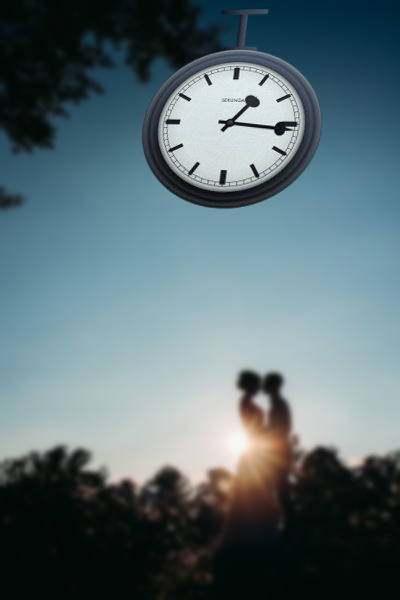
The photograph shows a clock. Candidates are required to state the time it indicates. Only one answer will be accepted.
1:16
